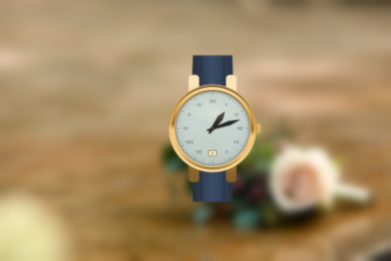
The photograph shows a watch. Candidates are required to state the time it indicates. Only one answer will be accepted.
1:12
